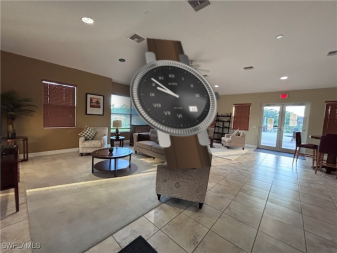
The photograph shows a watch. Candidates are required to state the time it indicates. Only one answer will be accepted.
9:52
